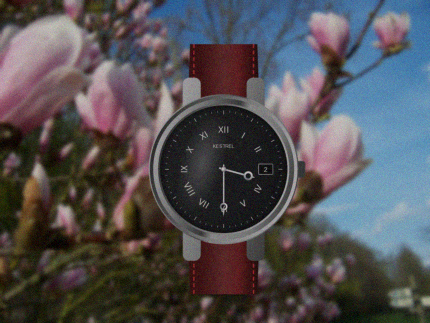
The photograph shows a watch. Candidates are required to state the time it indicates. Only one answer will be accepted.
3:30
